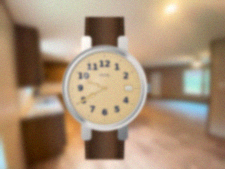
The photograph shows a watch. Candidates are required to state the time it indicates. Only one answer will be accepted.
9:40
